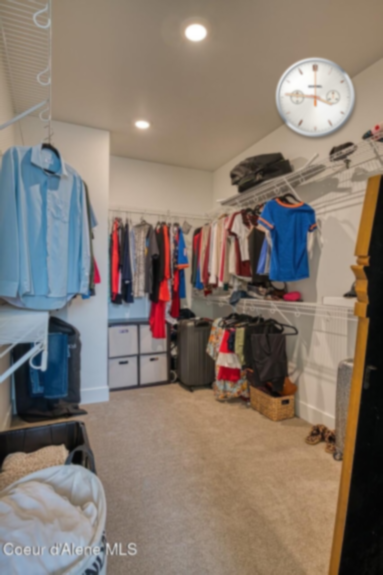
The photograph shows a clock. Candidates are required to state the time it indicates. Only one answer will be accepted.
3:46
